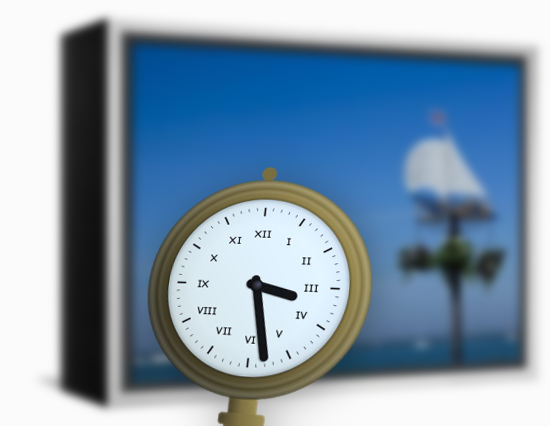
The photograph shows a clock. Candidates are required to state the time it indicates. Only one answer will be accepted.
3:28
